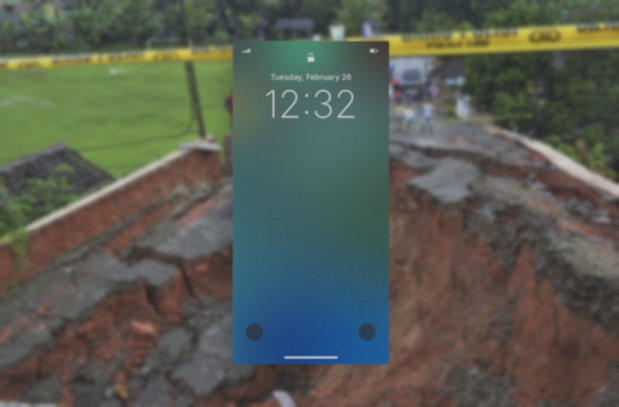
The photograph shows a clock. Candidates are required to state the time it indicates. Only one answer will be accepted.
12:32
